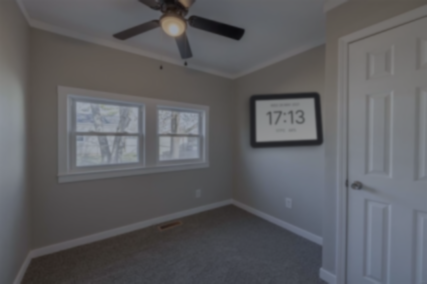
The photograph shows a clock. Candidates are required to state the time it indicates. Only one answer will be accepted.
17:13
